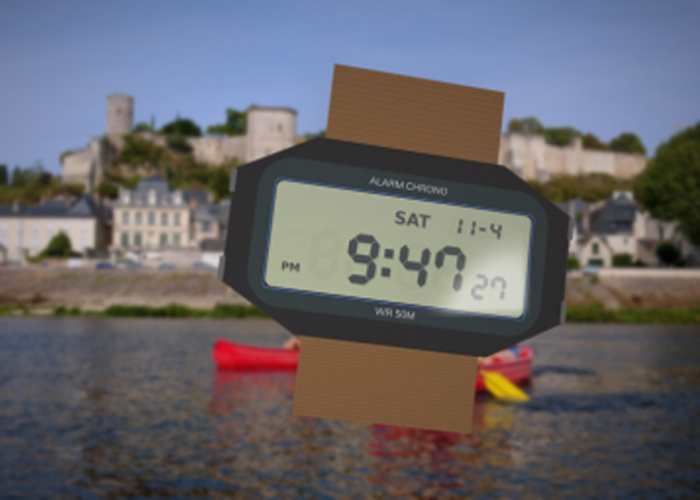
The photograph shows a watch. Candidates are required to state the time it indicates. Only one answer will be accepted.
9:47:27
